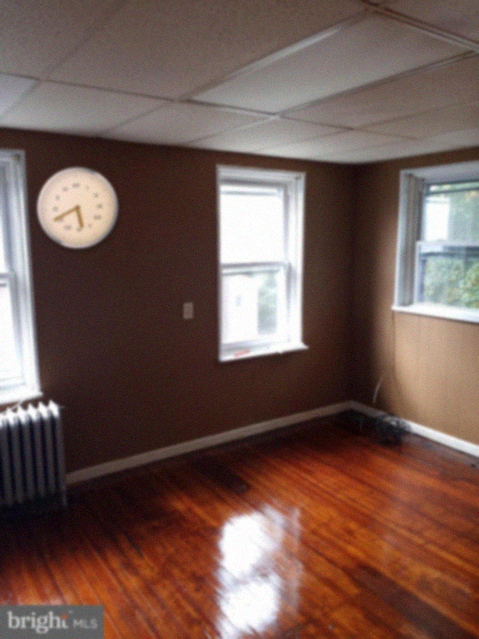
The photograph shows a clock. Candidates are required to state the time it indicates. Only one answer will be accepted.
5:41
